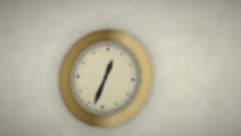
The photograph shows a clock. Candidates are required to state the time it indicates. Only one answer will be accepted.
12:33
